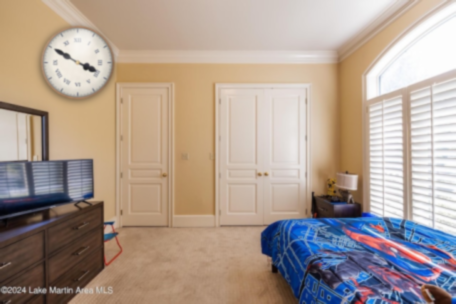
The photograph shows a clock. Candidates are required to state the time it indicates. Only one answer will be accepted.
3:50
